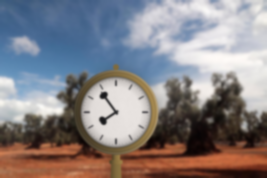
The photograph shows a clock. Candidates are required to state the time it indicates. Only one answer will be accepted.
7:54
